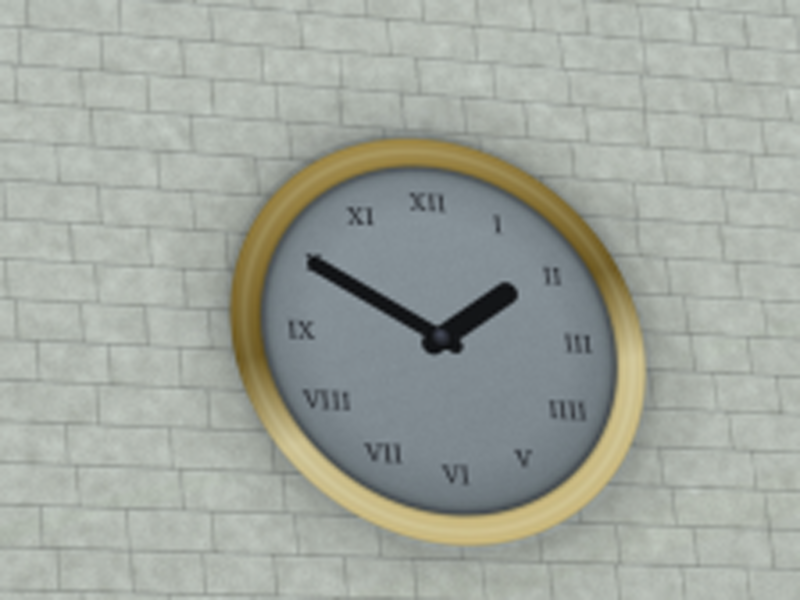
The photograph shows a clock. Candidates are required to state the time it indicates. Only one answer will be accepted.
1:50
